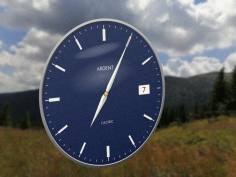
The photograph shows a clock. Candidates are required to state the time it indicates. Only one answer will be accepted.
7:05
